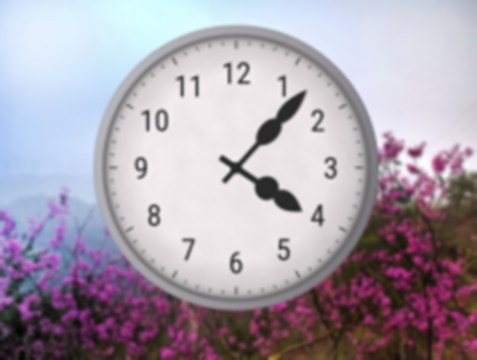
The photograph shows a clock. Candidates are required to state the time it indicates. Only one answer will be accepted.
4:07
